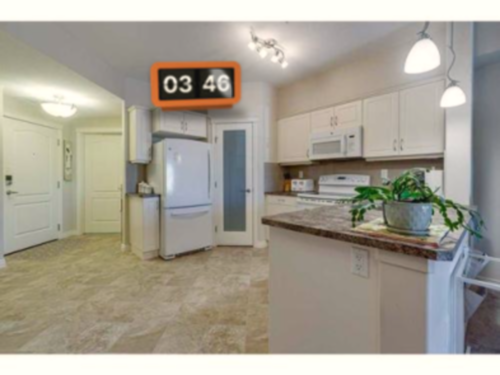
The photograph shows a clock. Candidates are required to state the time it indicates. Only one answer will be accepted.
3:46
